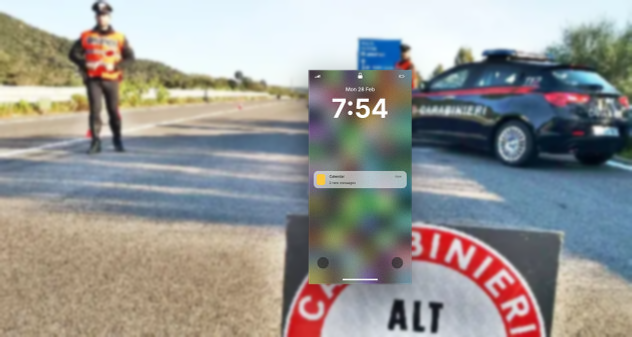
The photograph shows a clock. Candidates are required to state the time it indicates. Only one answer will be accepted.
7:54
